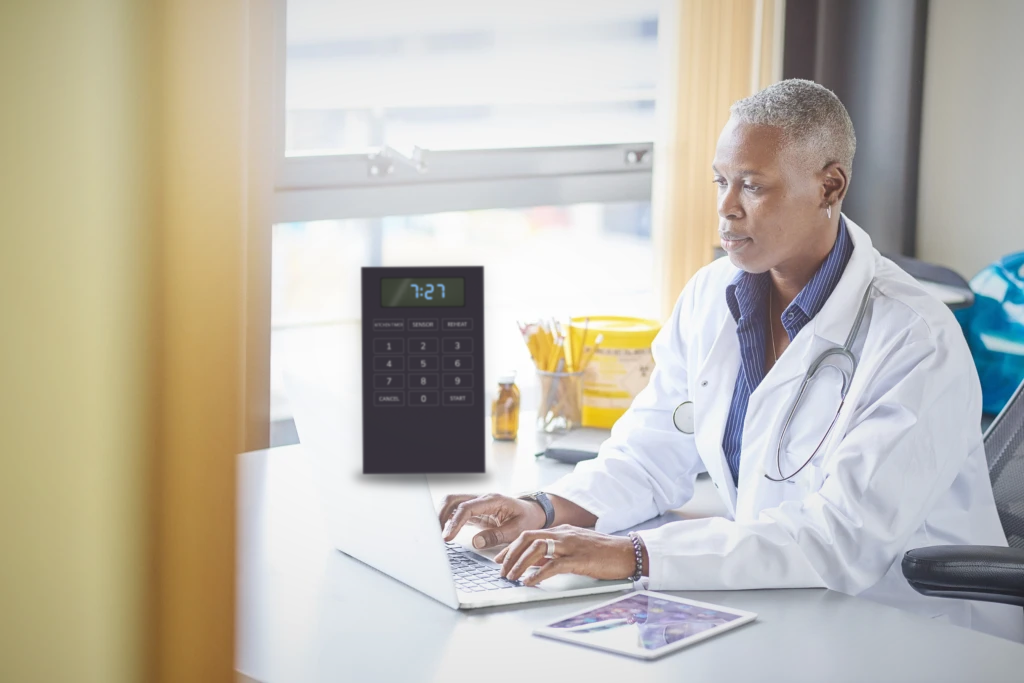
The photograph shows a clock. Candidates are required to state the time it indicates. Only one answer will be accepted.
7:27
